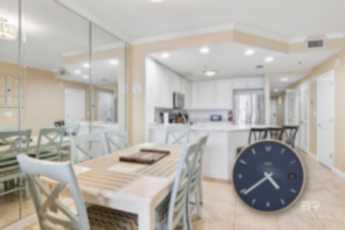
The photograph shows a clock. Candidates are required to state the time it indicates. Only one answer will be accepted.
4:39
